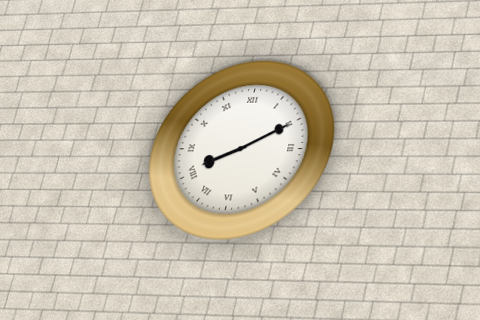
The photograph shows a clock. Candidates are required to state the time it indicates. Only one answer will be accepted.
8:10
